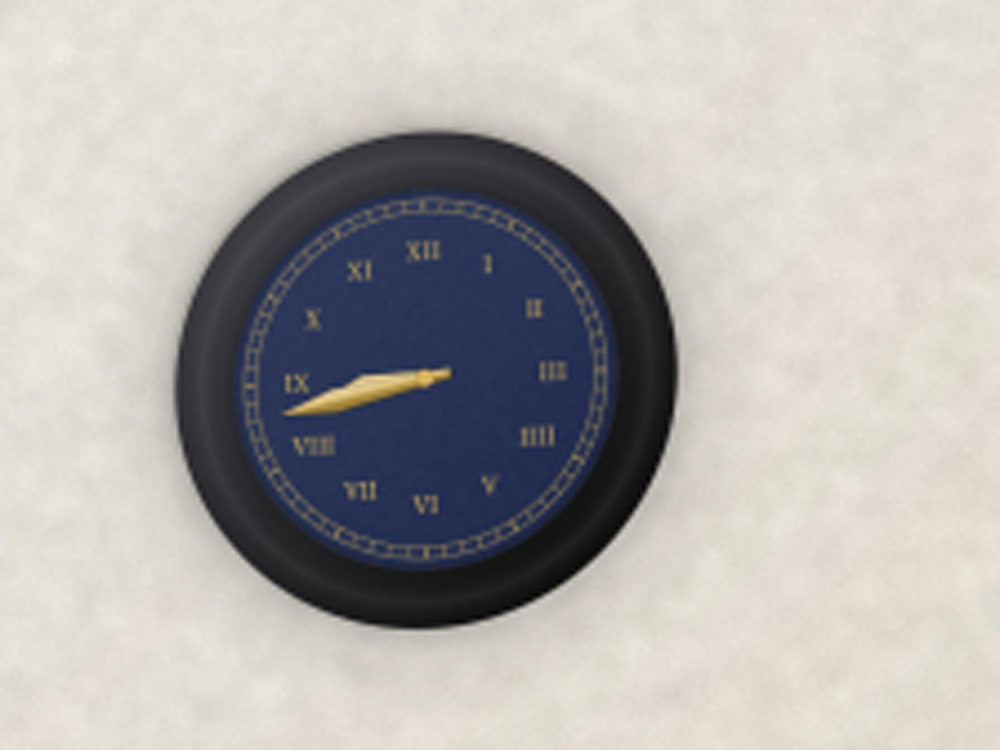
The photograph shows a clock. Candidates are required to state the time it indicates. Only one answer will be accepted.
8:43
